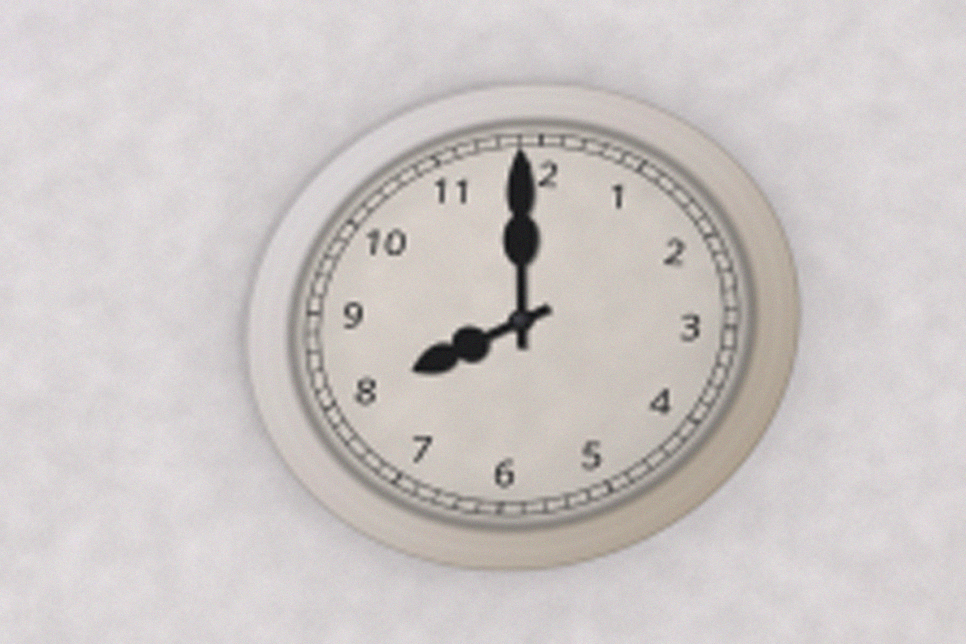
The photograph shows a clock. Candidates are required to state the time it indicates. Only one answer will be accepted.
7:59
